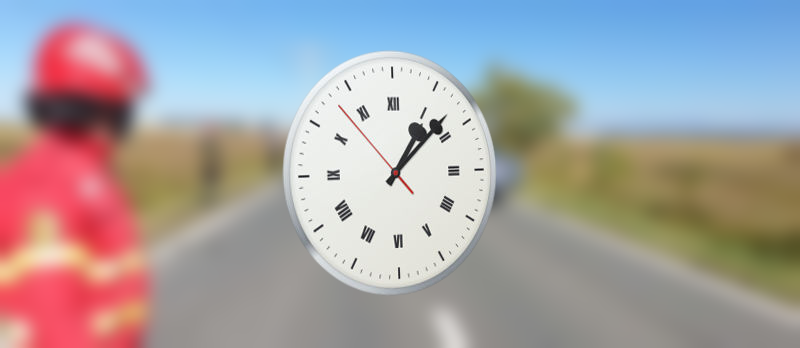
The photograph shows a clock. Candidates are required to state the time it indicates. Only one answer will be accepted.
1:07:53
